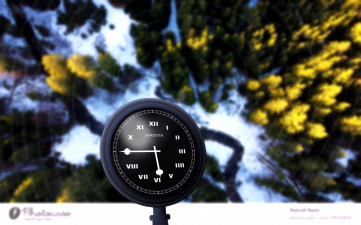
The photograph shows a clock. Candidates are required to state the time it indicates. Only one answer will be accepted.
5:45
